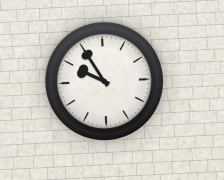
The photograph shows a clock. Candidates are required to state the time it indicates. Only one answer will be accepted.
9:55
